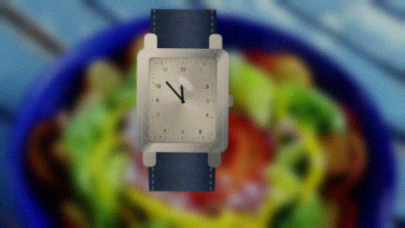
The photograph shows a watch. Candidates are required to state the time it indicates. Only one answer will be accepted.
11:53
